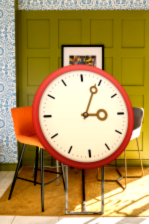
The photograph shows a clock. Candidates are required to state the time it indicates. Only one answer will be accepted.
3:04
